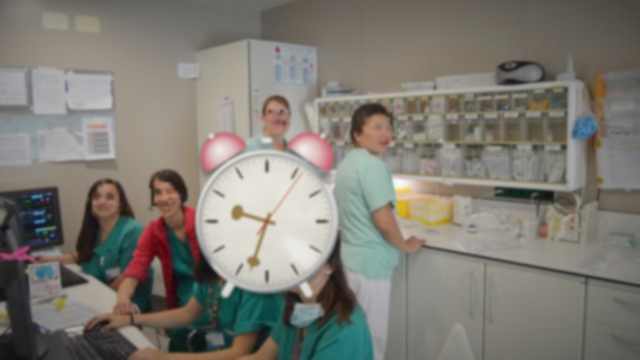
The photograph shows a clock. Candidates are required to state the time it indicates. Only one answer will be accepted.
9:33:06
